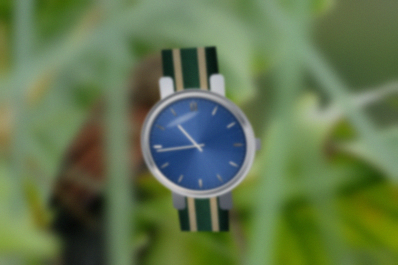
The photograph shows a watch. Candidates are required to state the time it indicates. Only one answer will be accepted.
10:44
